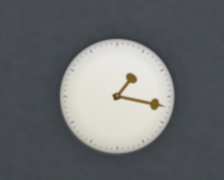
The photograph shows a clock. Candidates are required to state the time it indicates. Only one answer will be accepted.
1:17
